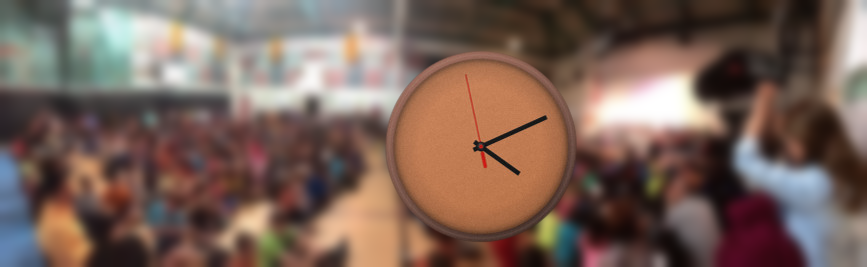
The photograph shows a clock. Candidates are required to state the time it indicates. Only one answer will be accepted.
4:10:58
